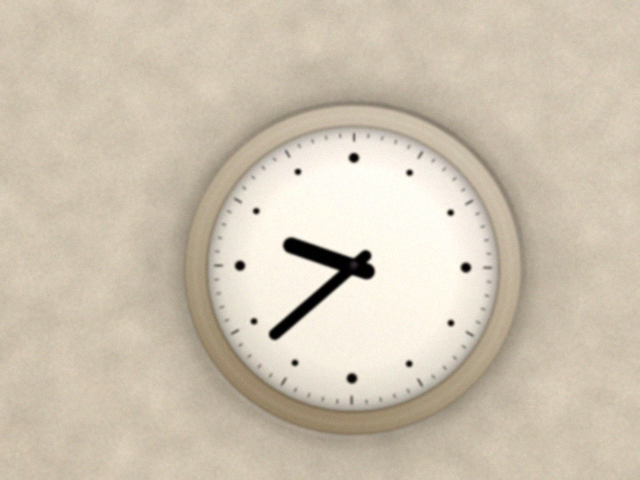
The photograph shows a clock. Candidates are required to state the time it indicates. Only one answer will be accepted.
9:38
